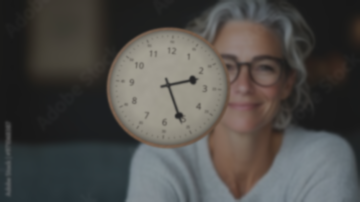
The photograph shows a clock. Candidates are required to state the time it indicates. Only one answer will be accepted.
2:26
